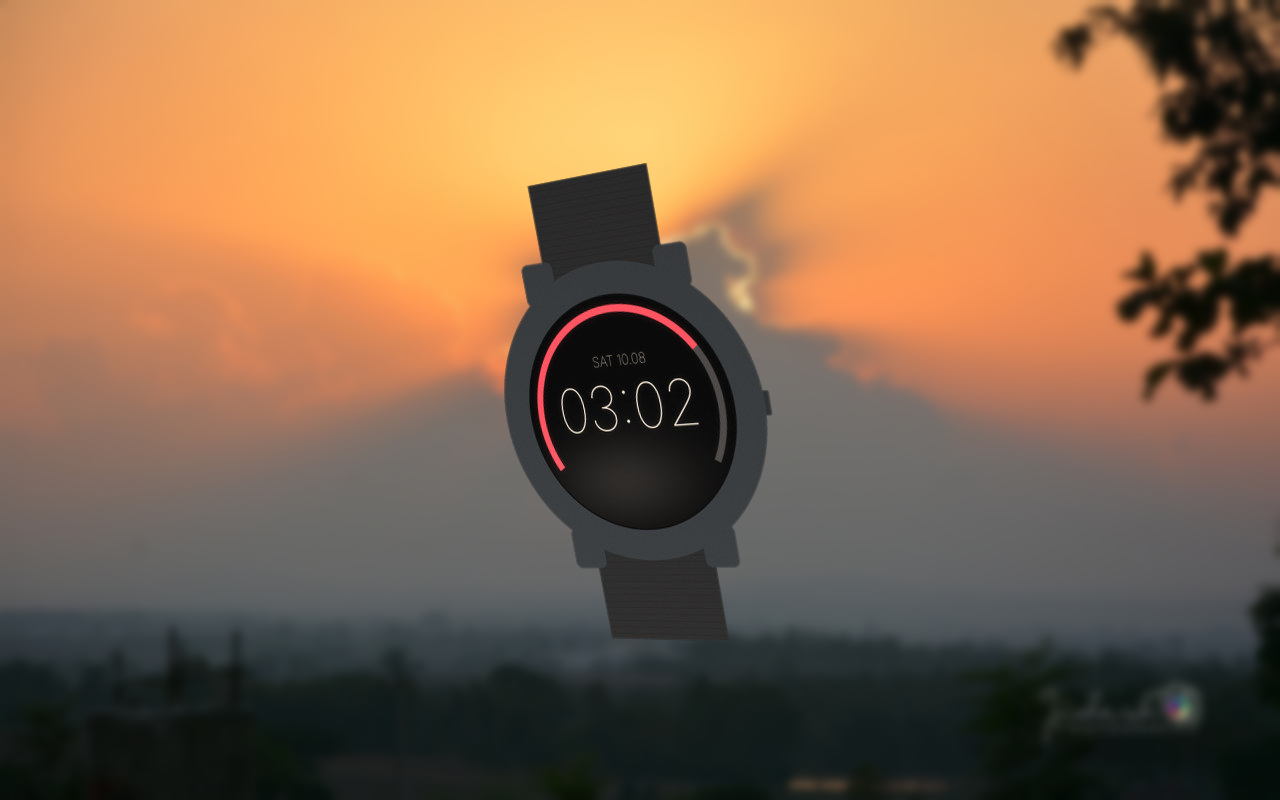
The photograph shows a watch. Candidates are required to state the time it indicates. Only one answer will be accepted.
3:02
